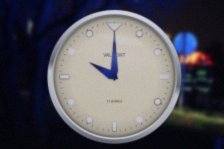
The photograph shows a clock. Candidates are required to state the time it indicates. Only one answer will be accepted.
10:00
